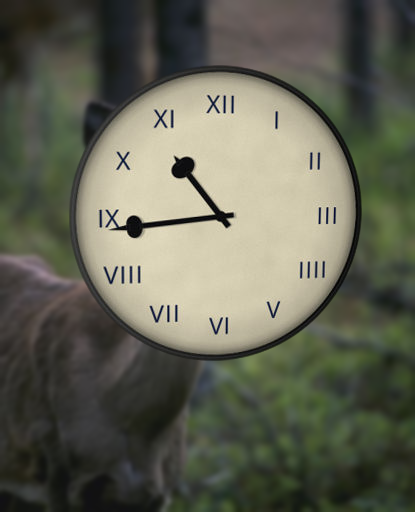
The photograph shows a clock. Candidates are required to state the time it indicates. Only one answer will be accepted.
10:44
